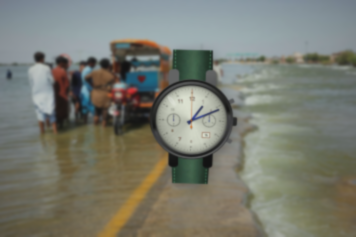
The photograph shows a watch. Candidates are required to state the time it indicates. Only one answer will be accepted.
1:11
